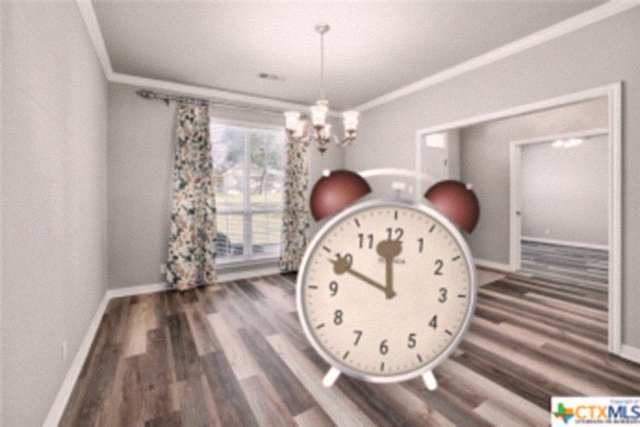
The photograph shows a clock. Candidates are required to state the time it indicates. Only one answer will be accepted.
11:49
